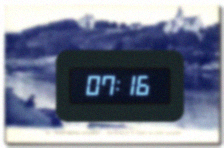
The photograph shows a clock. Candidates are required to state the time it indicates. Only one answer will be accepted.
7:16
